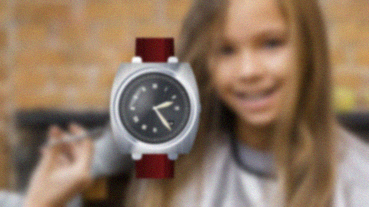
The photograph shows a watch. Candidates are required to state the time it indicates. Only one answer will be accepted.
2:24
